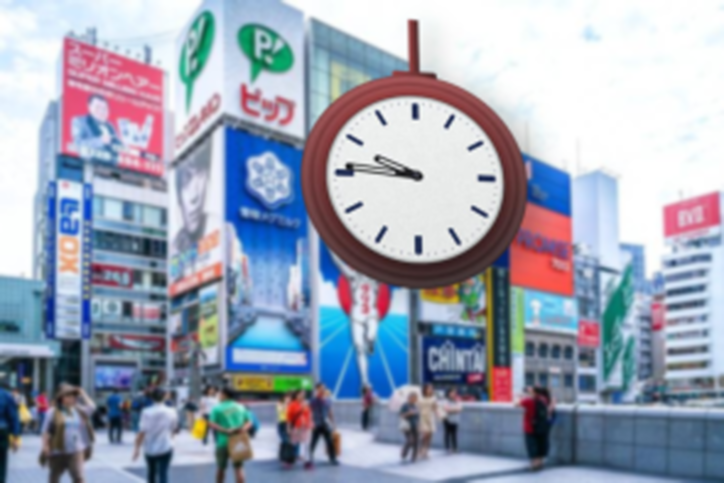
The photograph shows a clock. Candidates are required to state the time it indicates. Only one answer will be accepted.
9:46
